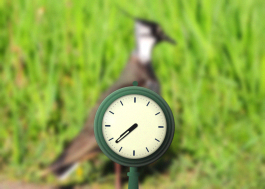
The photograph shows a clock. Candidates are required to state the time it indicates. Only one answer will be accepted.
7:38
